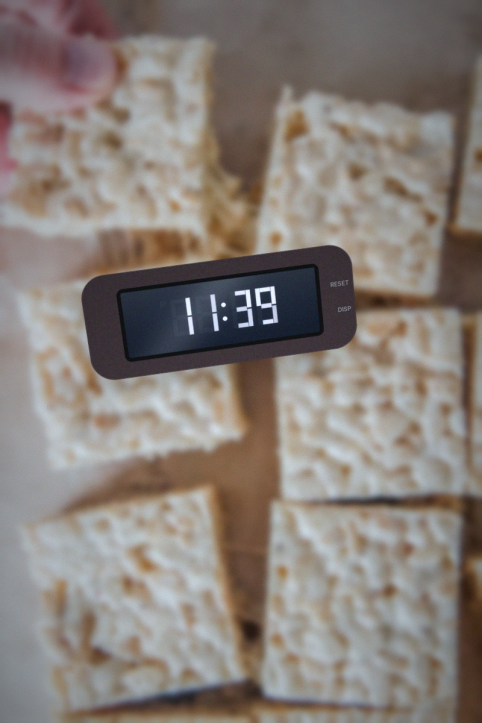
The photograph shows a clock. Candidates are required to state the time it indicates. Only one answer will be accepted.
11:39
